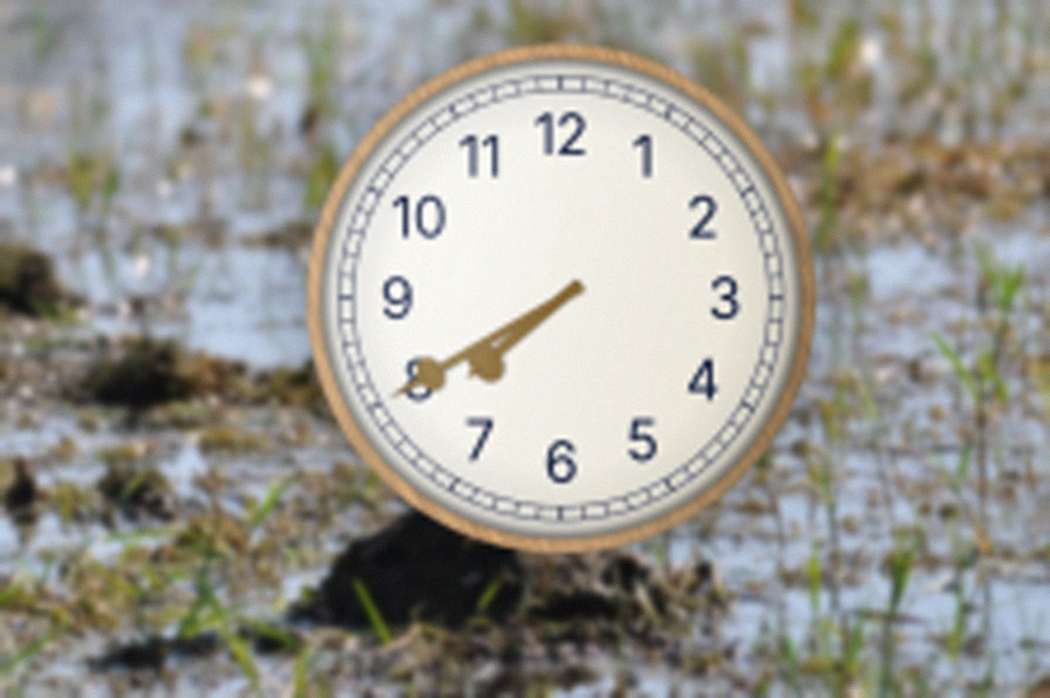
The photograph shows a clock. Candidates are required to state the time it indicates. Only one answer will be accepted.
7:40
